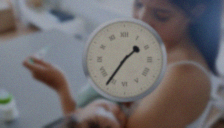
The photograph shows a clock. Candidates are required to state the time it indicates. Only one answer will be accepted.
1:36
